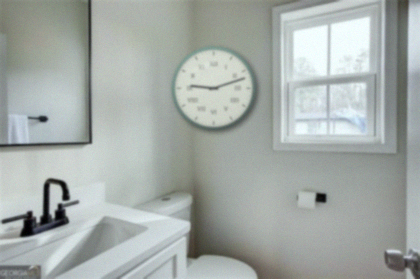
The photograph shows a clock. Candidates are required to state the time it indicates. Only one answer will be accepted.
9:12
